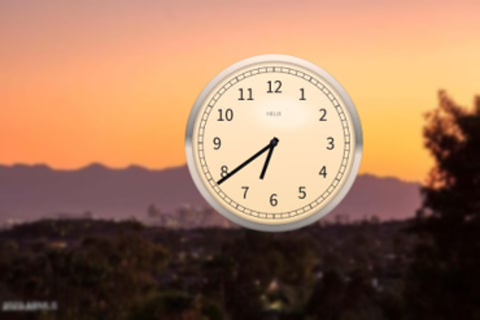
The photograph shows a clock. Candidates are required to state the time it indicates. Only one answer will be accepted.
6:39
